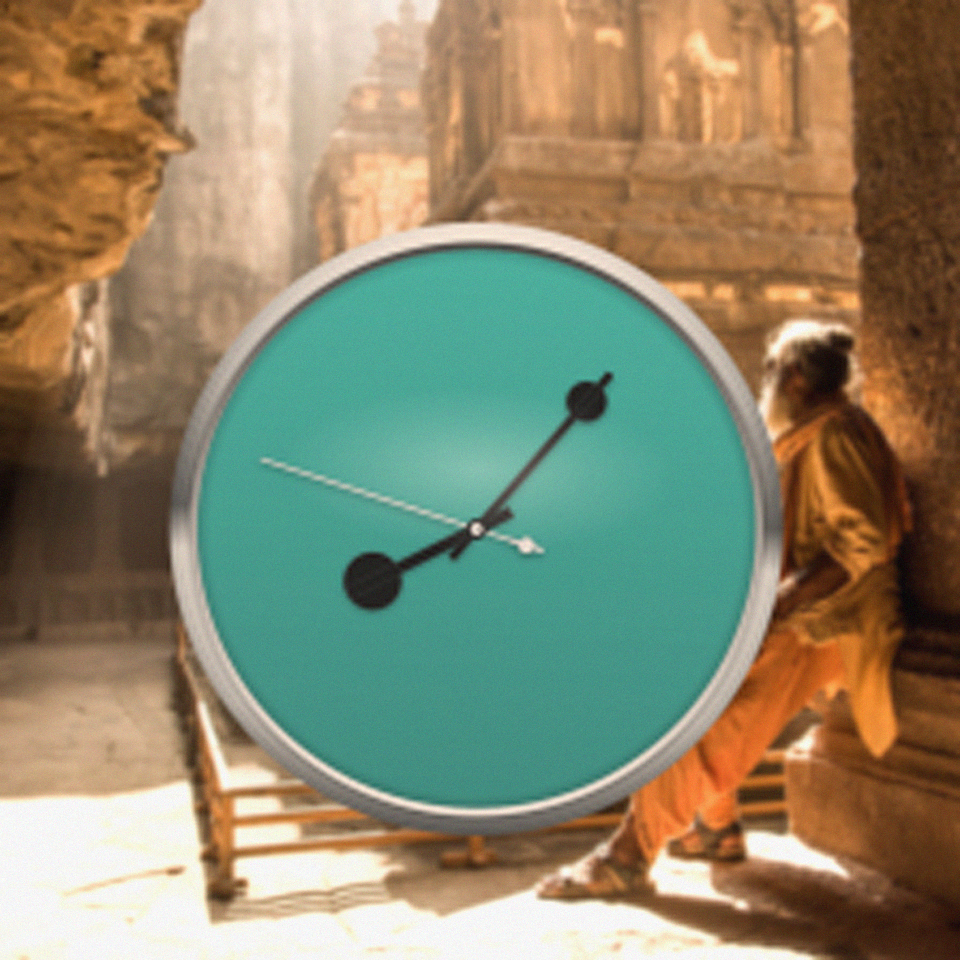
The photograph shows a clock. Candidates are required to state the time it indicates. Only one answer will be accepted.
8:06:48
